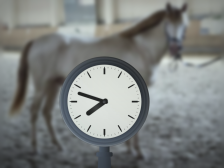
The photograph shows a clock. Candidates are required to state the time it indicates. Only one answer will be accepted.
7:48
